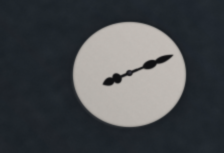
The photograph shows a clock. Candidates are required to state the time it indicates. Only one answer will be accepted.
8:11
